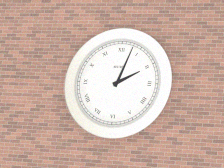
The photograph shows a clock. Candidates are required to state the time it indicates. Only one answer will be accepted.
2:03
